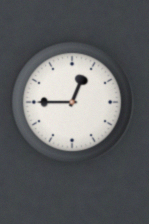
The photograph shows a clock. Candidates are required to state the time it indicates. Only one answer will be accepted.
12:45
